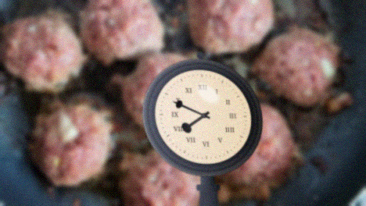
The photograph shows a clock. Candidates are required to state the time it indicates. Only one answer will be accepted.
7:49
